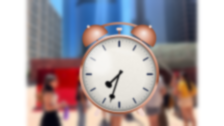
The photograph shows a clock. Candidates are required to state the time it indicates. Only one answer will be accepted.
7:33
